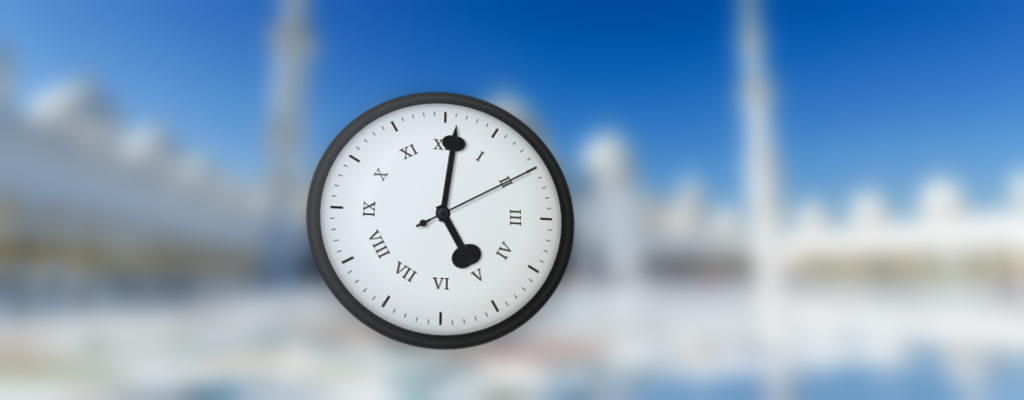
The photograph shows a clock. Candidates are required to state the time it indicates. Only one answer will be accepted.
5:01:10
